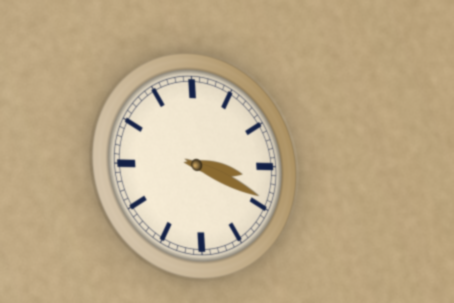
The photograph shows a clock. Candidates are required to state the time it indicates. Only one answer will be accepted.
3:19
